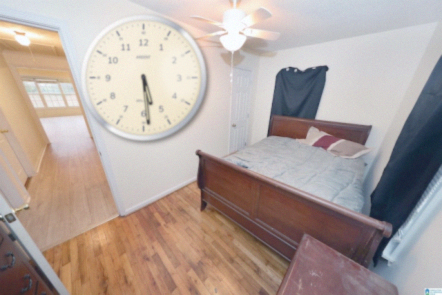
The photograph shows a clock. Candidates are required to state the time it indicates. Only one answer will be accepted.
5:29
